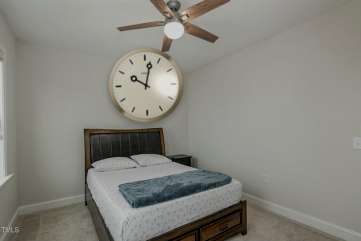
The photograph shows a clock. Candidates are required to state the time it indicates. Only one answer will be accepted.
10:02
